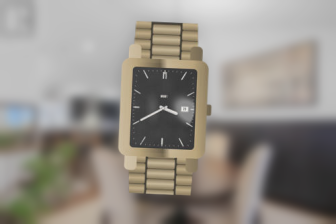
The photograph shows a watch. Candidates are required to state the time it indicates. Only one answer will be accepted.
3:40
